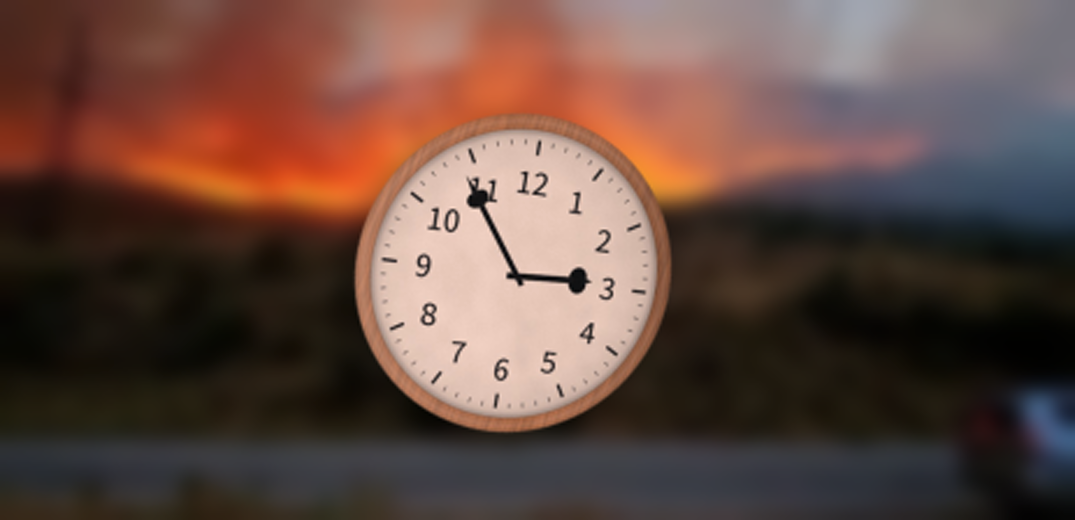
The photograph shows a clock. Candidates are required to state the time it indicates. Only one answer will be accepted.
2:54
